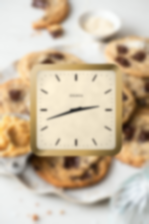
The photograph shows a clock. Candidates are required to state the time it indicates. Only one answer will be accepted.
2:42
